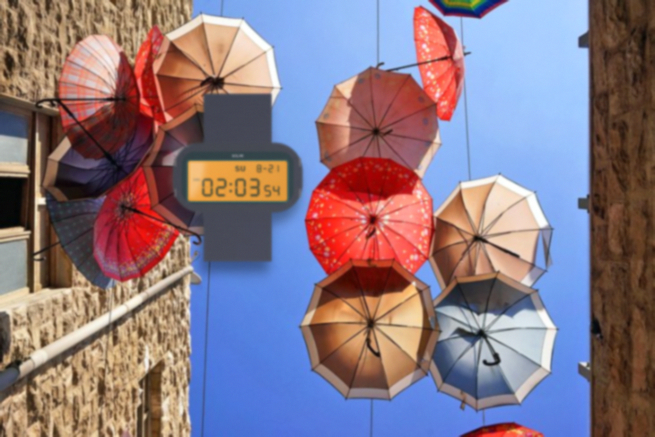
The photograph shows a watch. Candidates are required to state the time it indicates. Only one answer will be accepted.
2:03:54
